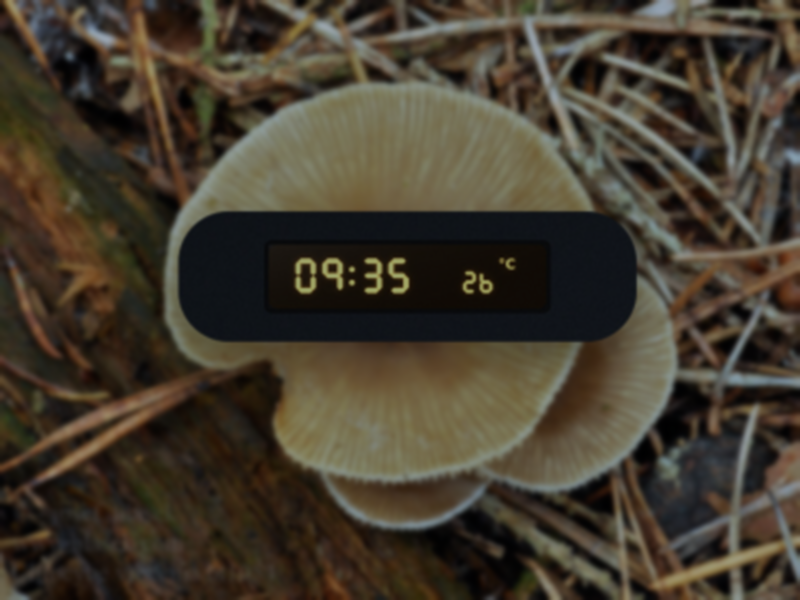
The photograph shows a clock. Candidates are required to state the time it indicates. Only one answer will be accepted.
9:35
